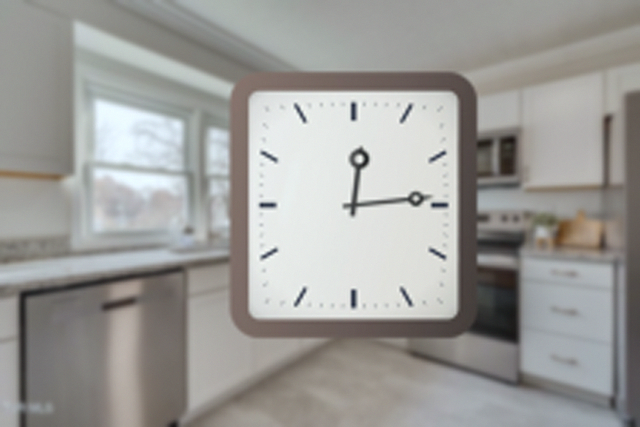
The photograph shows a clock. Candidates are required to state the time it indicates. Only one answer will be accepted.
12:14
